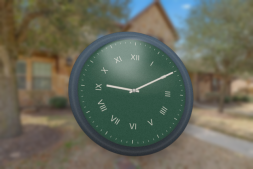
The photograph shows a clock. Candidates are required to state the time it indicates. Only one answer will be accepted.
9:10
